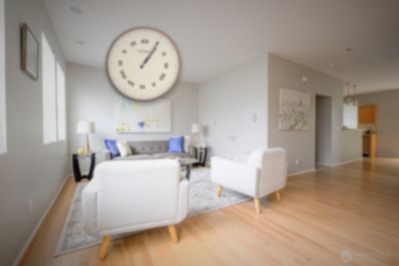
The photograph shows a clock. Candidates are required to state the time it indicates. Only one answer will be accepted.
1:05
